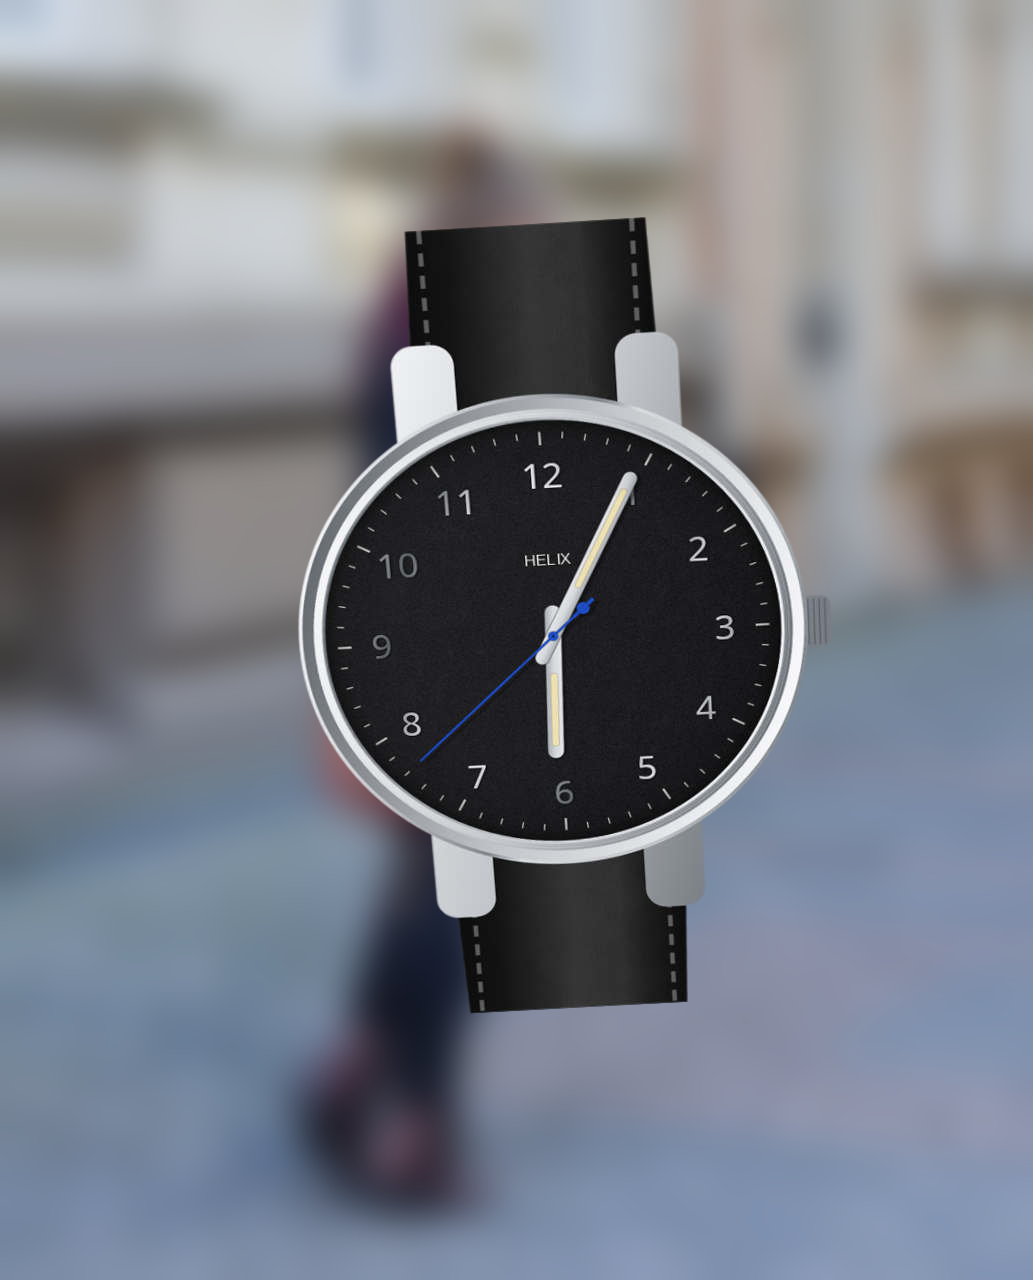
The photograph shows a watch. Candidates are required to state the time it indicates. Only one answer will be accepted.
6:04:38
